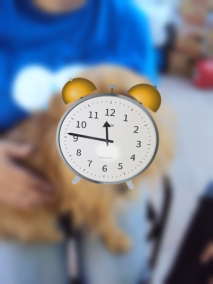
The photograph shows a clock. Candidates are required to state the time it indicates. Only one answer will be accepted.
11:46
